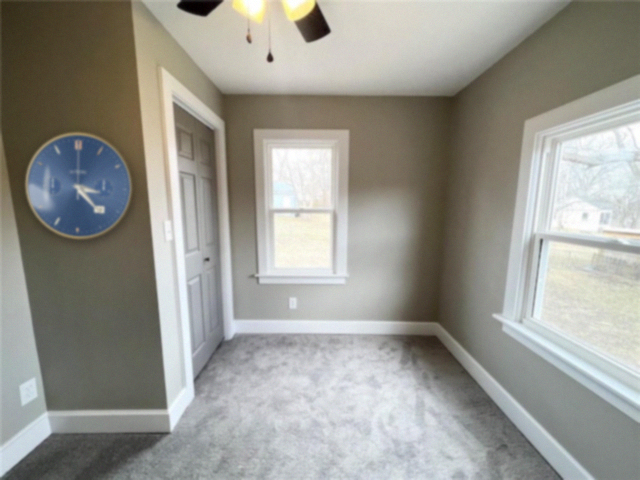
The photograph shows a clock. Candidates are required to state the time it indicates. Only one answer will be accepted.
3:23
